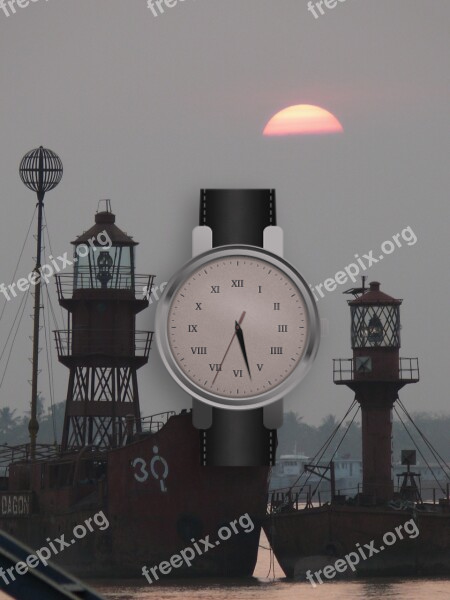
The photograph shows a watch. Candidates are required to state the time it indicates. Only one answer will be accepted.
5:27:34
